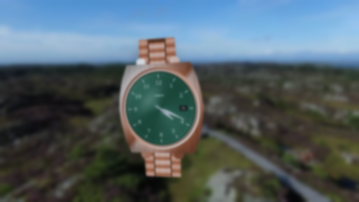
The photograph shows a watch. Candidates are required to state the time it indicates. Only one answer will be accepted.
4:19
